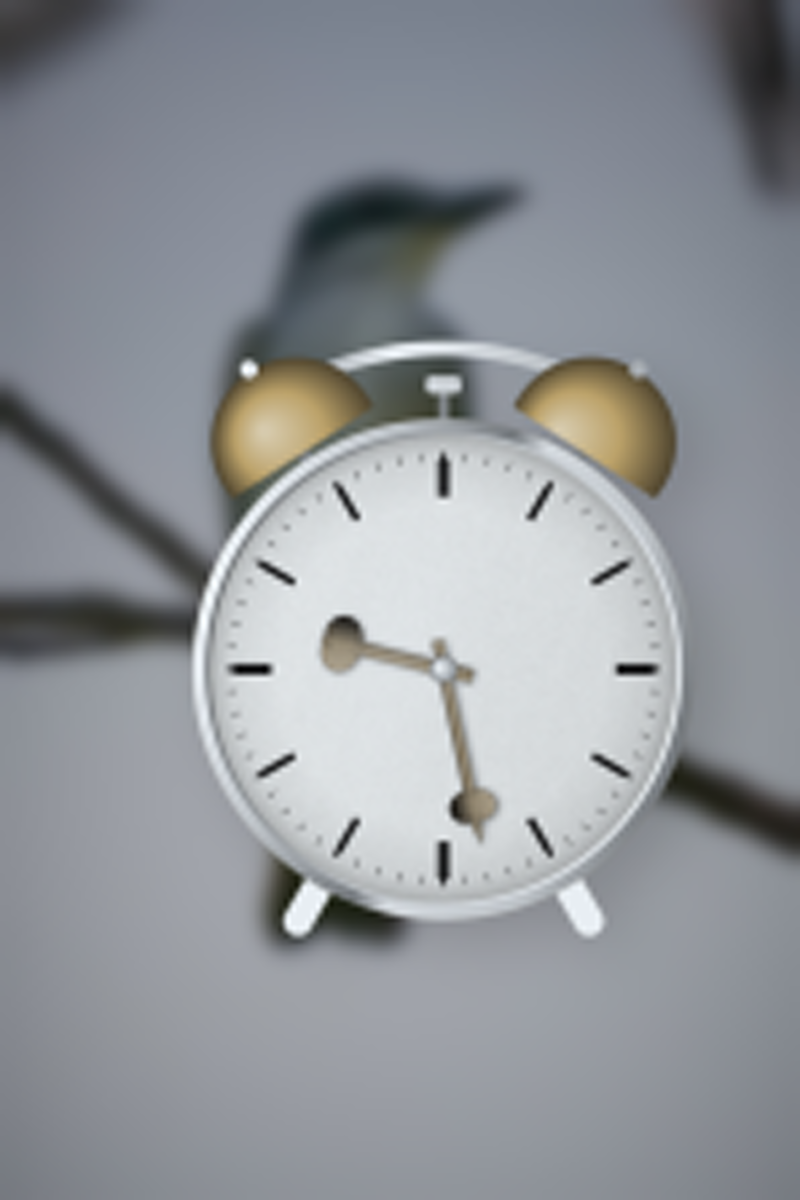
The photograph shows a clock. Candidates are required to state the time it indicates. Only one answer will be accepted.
9:28
